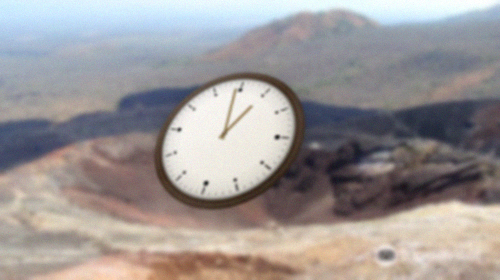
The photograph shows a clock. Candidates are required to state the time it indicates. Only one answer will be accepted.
12:59
